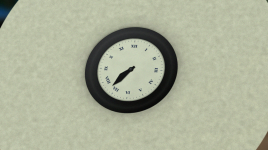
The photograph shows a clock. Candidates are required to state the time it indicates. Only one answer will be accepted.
7:37
